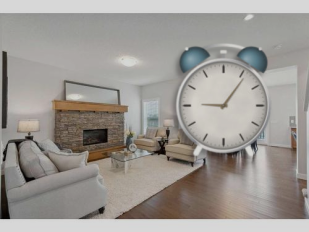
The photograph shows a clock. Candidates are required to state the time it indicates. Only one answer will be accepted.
9:06
